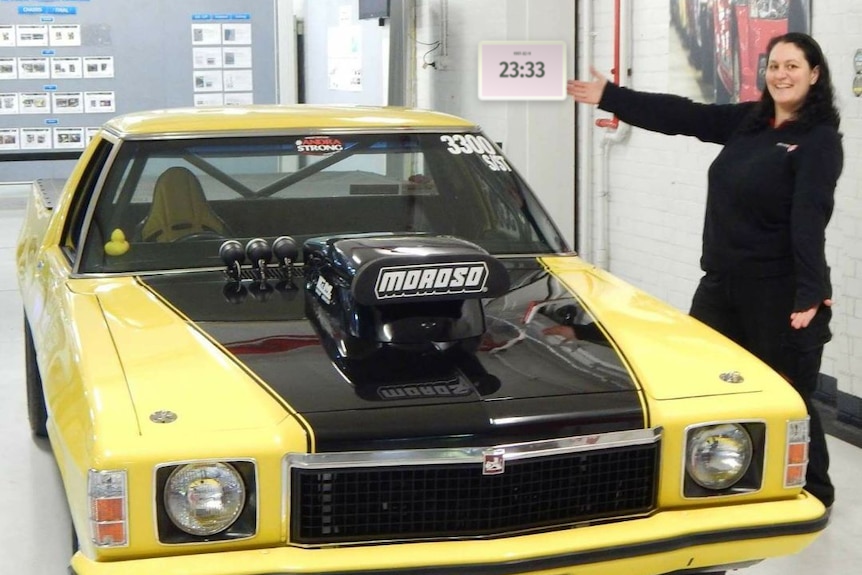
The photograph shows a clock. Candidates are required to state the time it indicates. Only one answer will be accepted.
23:33
